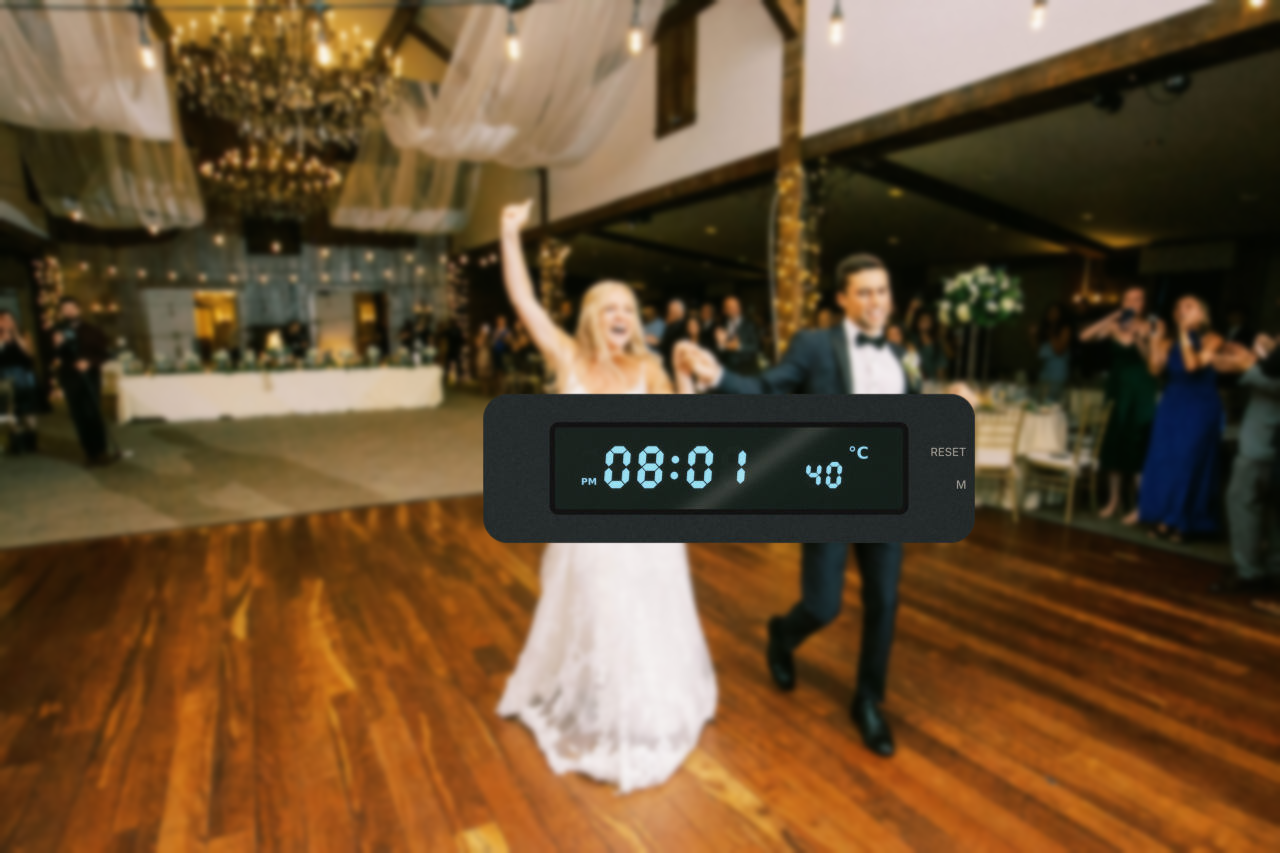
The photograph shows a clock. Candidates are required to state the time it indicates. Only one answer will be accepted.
8:01
